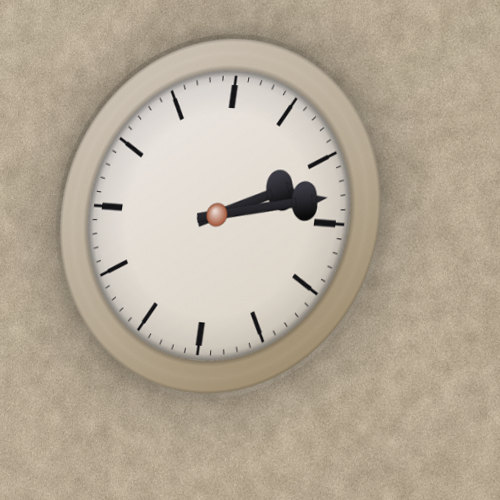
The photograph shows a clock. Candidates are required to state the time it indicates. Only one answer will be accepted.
2:13
